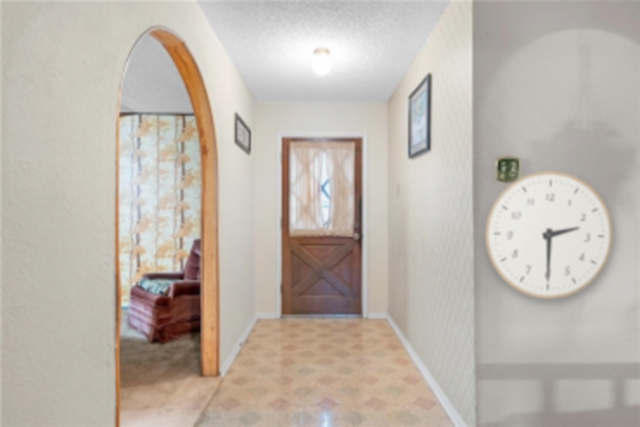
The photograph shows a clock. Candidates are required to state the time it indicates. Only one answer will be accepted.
2:30
